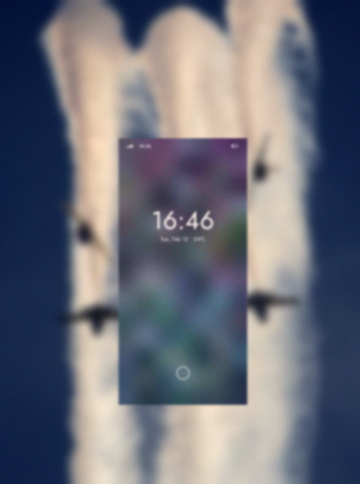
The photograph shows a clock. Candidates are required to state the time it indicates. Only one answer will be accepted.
16:46
